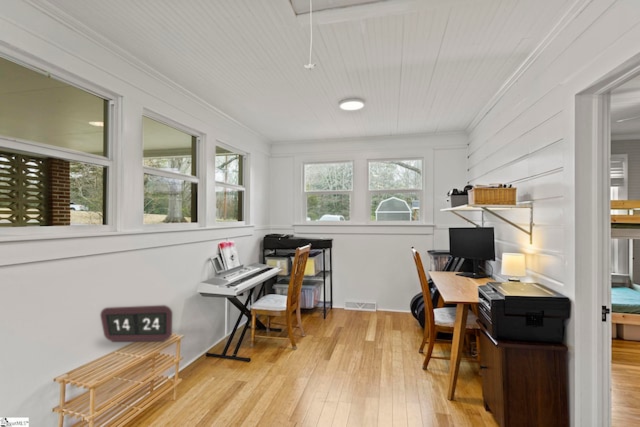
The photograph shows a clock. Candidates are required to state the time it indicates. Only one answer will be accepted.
14:24
